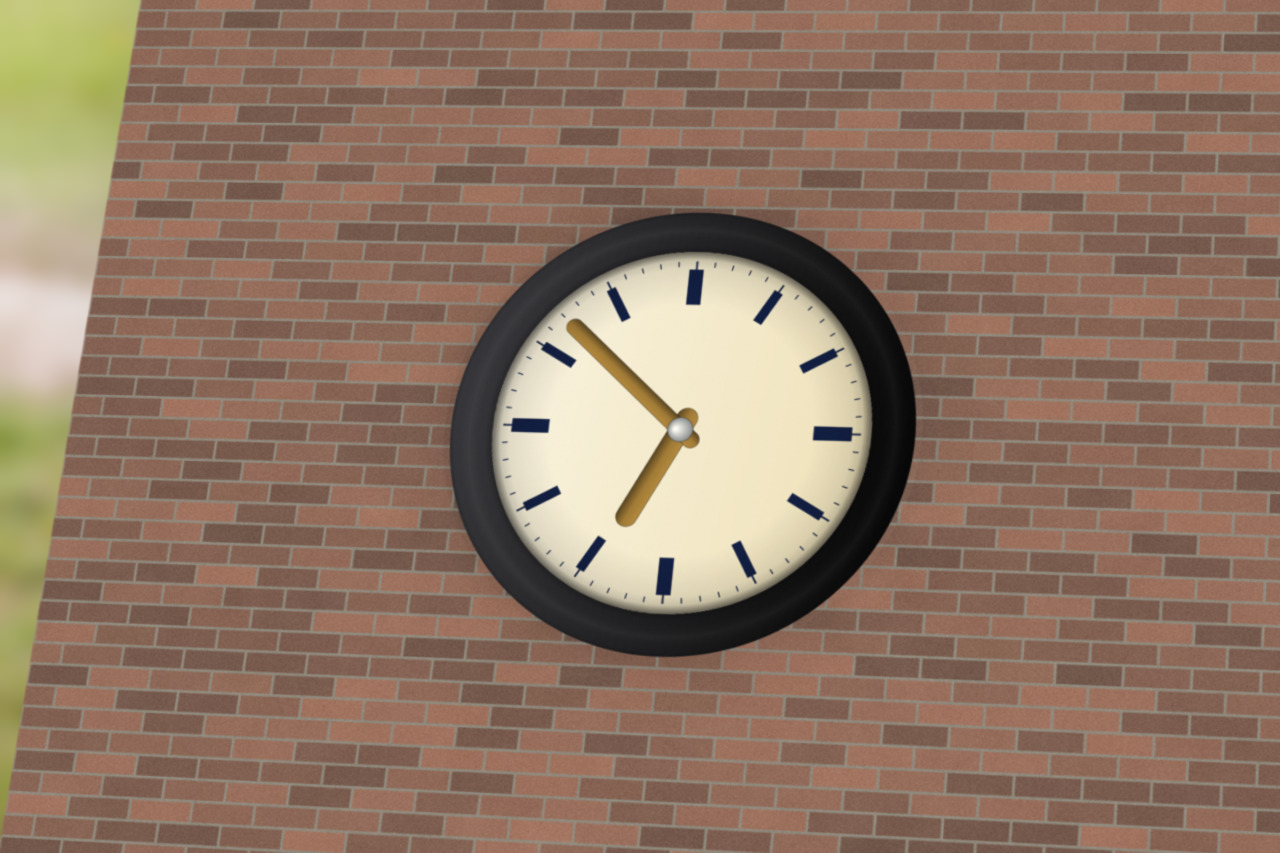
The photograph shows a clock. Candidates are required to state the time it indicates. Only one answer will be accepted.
6:52
